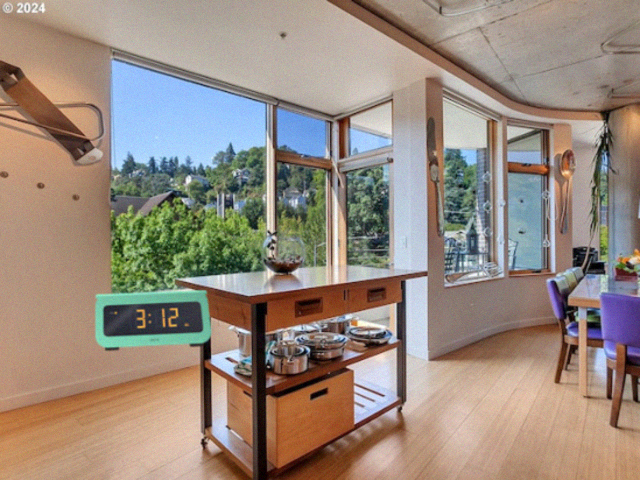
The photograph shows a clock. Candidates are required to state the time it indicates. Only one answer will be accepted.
3:12
